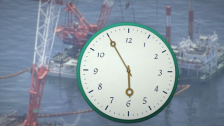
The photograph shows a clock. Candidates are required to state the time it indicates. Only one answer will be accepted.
5:55
